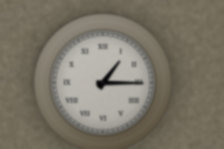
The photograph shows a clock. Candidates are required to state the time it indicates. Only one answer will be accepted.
1:15
